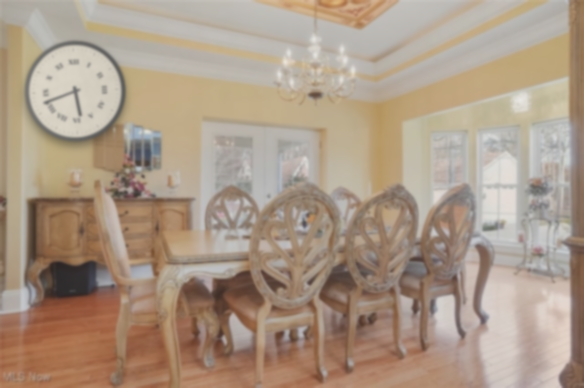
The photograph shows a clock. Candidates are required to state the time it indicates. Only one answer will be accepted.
5:42
